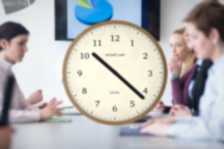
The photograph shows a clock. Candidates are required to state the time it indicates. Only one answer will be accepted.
10:22
